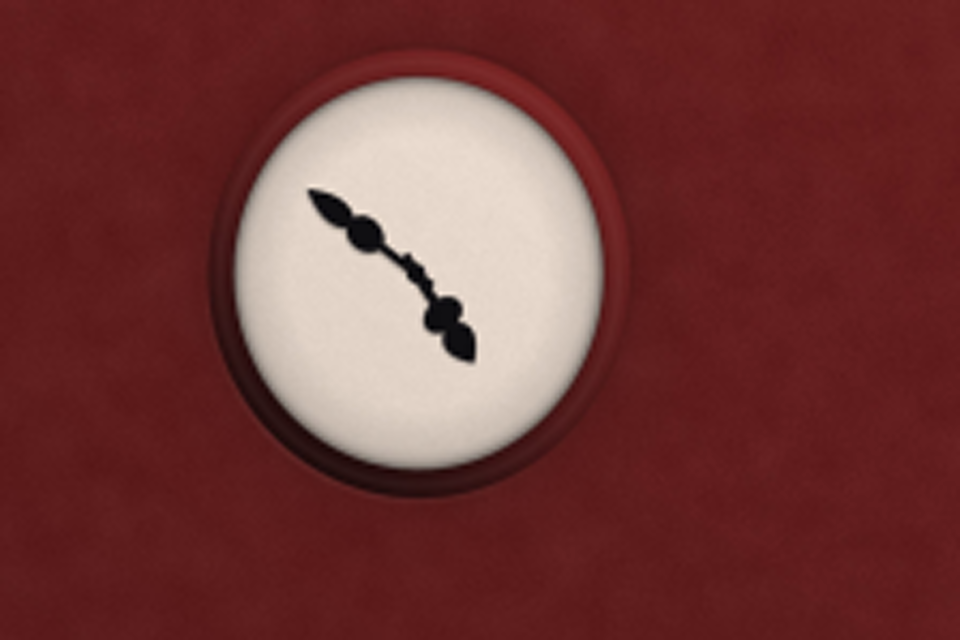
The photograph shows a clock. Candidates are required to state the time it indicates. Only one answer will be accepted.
4:51
